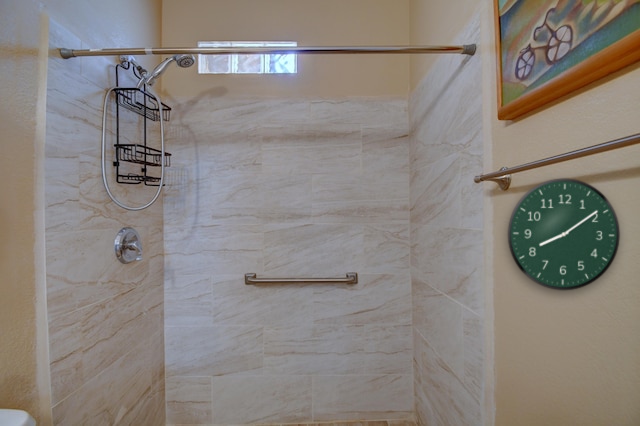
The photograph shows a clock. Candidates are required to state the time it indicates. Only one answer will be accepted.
8:09
